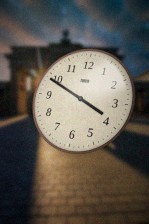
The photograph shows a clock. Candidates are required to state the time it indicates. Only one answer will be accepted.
3:49
